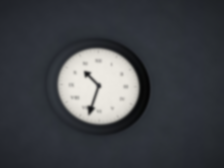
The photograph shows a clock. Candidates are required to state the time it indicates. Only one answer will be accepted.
10:33
